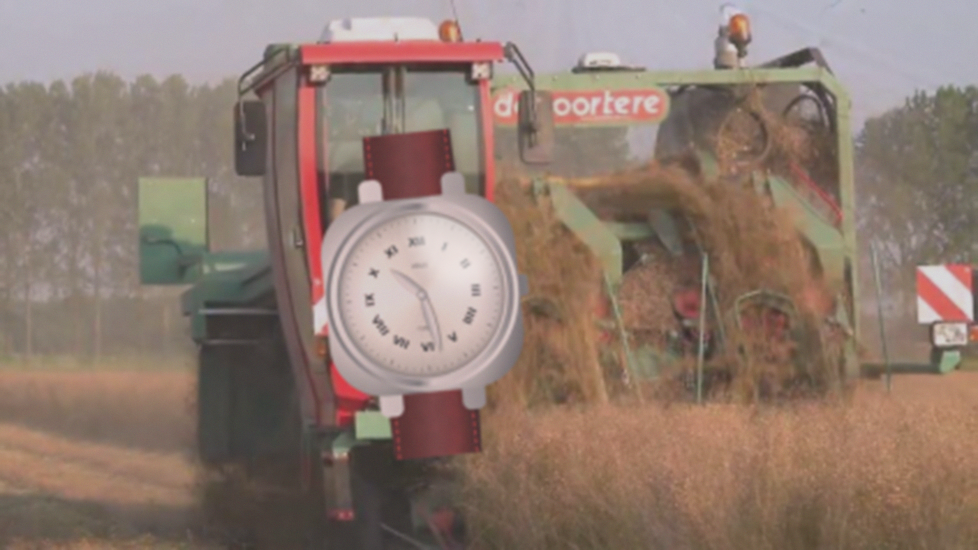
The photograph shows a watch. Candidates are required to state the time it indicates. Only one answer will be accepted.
10:28
